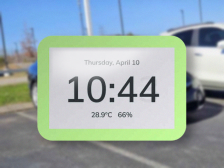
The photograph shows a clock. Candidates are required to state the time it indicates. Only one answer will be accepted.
10:44
